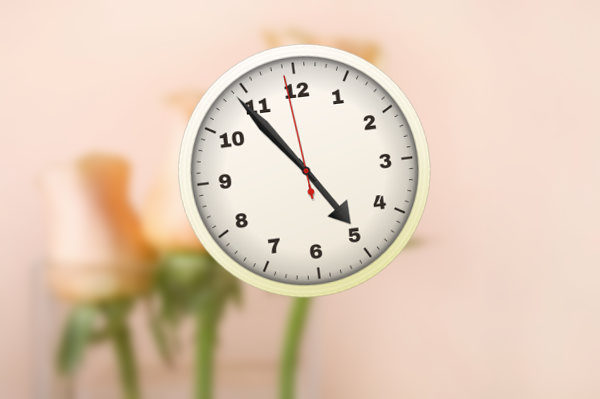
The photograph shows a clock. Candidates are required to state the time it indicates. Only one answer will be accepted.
4:53:59
